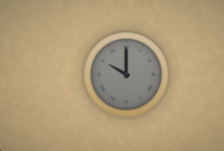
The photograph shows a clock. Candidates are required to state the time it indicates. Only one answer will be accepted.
10:00
